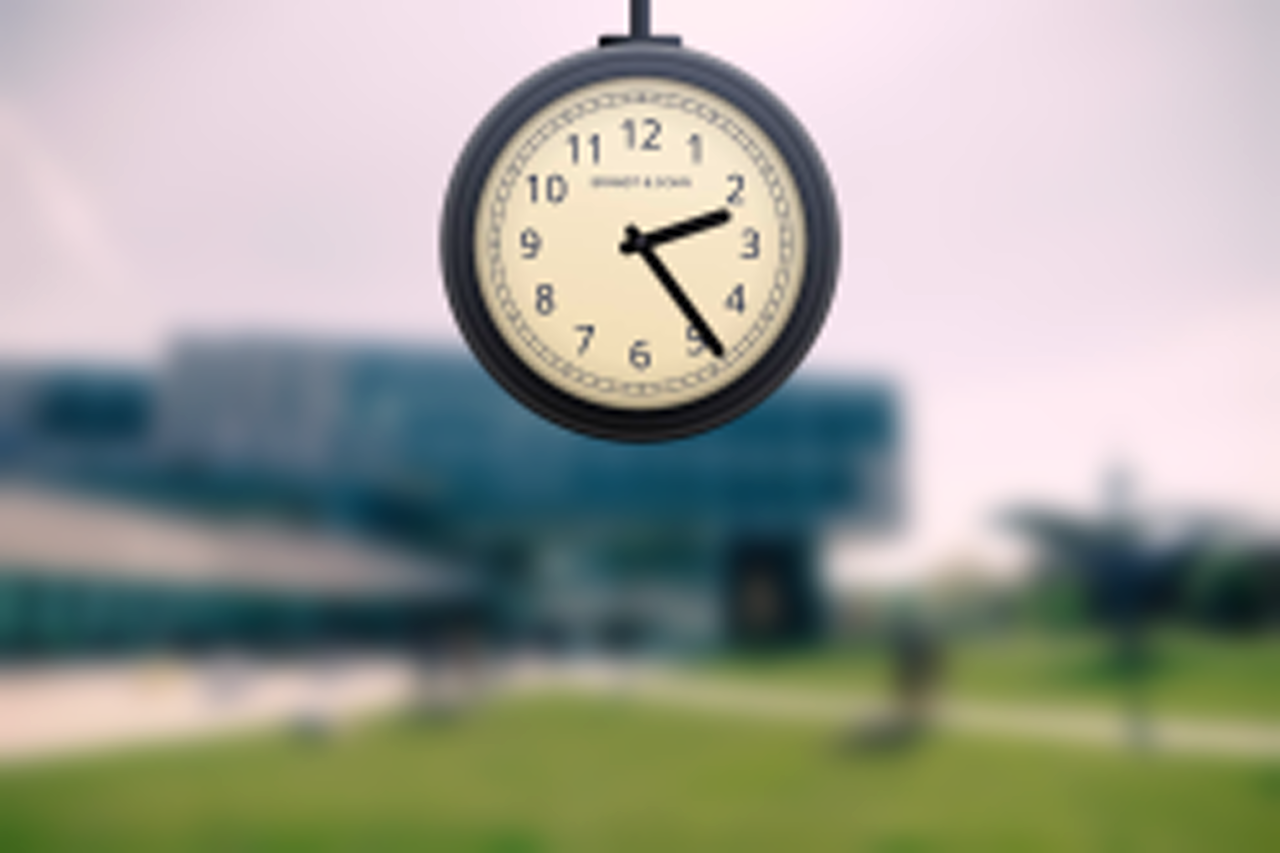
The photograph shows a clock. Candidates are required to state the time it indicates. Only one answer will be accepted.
2:24
